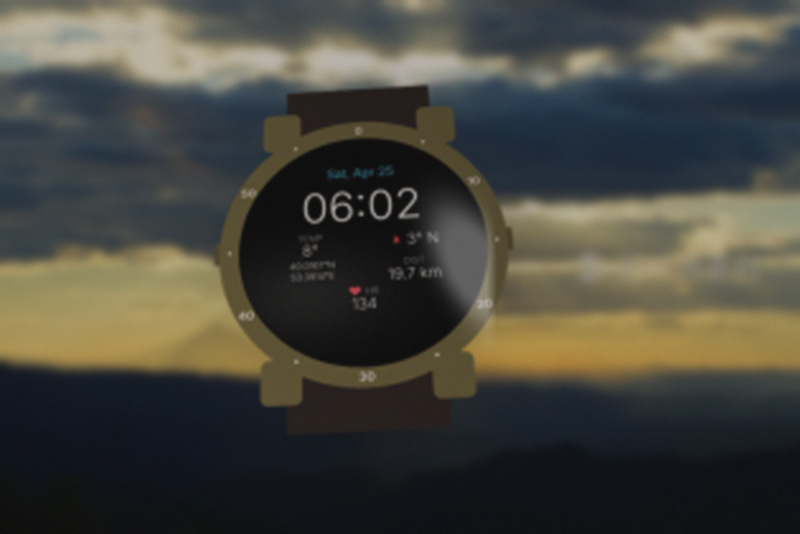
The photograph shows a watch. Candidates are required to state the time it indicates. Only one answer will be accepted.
6:02
